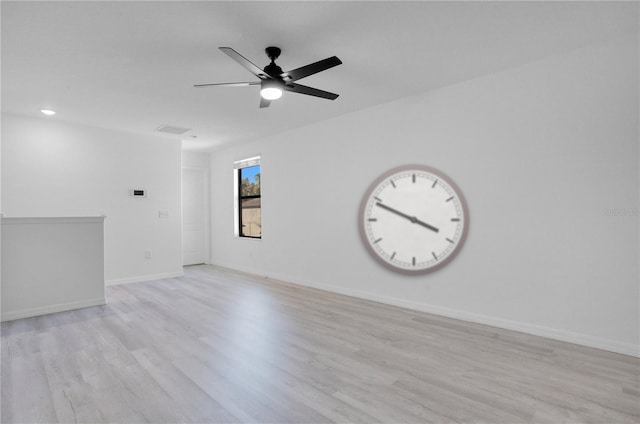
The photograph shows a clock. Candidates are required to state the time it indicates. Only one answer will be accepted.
3:49
